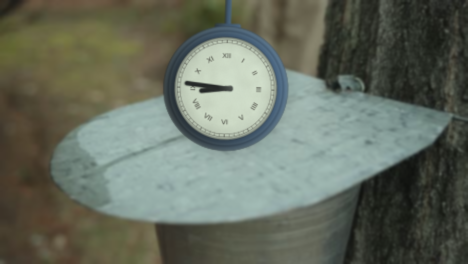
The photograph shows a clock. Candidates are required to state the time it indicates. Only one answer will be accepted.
8:46
